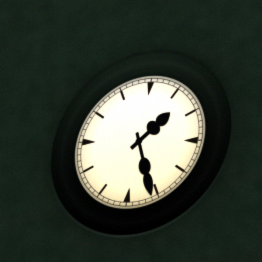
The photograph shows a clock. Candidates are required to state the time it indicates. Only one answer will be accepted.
1:26
